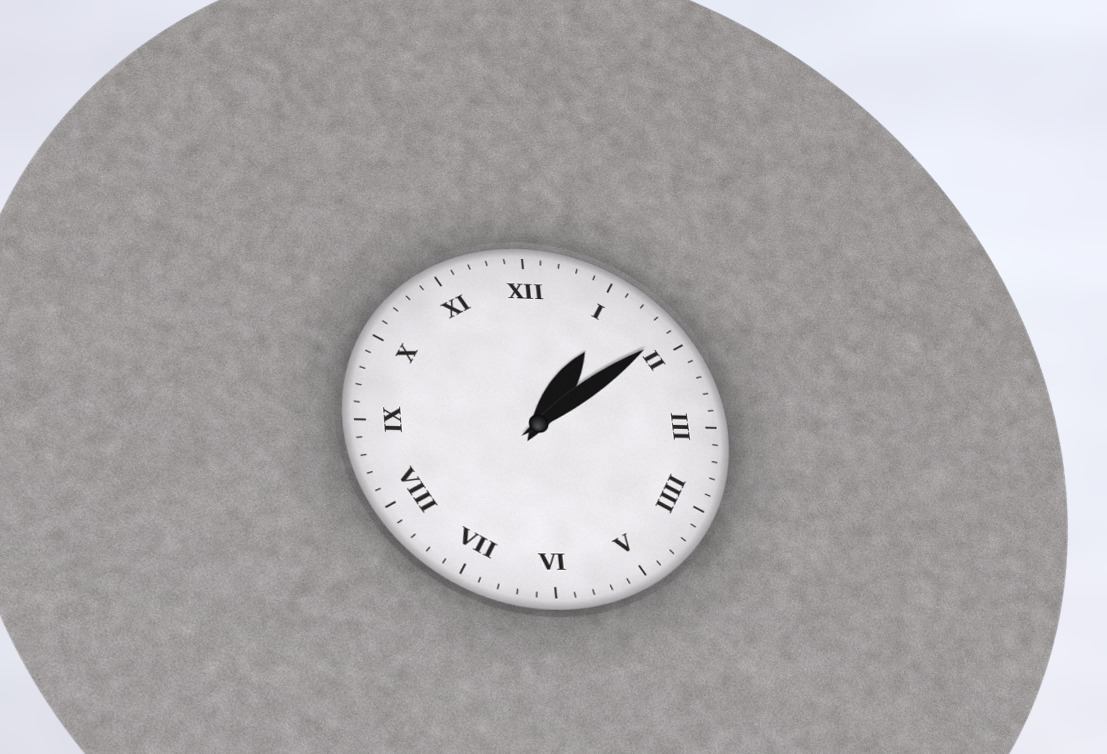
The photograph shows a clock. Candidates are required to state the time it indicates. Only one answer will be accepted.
1:09
